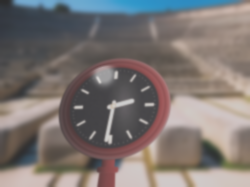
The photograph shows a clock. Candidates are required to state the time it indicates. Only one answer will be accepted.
2:31
